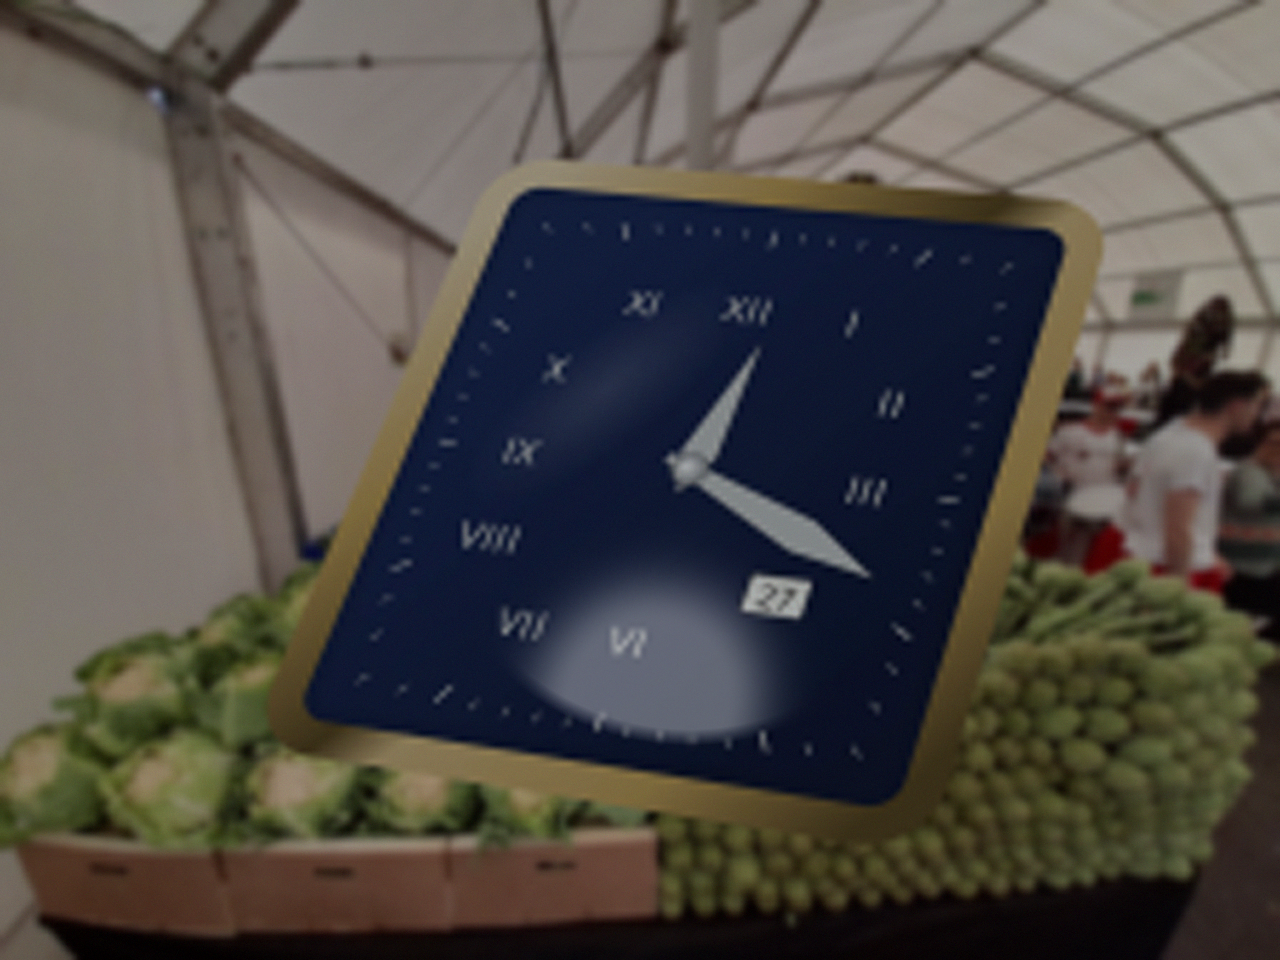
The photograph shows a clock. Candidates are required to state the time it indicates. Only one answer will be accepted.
12:19
